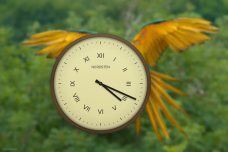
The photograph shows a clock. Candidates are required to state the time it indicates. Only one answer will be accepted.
4:19
